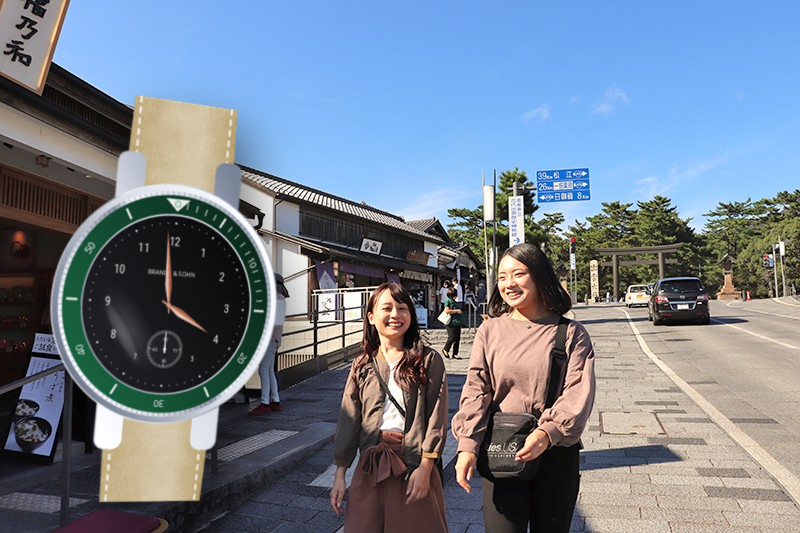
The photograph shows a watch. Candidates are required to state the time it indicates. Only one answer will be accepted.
3:59
